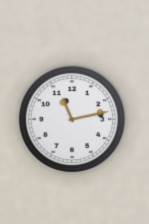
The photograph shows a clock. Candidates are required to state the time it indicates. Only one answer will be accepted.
11:13
